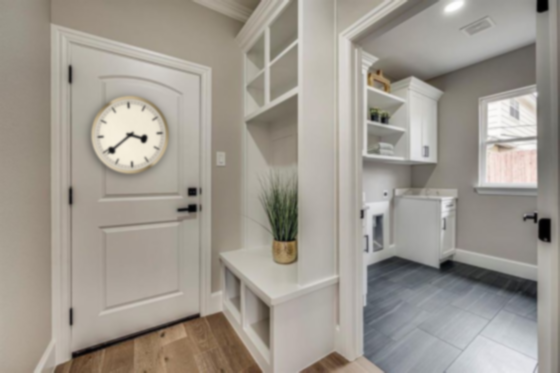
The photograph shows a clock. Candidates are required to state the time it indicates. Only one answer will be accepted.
3:39
